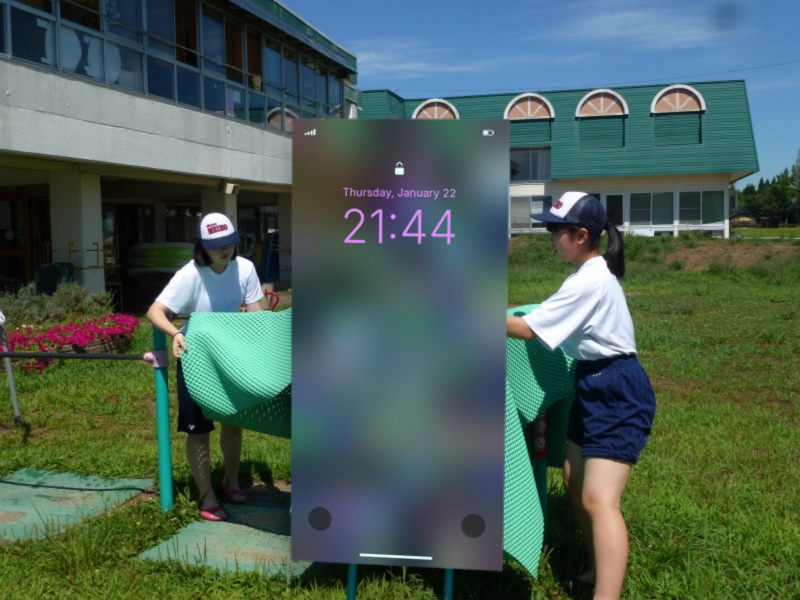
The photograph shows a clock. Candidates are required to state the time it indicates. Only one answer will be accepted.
21:44
